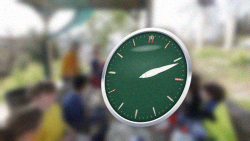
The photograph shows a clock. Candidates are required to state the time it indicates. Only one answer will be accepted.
2:11
